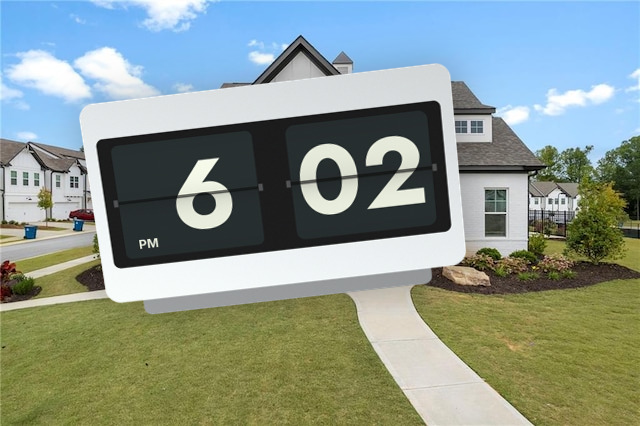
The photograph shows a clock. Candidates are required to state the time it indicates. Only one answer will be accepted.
6:02
